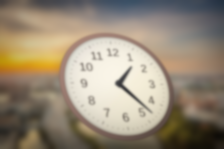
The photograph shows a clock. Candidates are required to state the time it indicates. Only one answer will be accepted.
1:23
